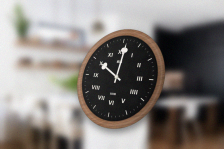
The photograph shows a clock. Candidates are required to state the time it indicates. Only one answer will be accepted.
10:01
